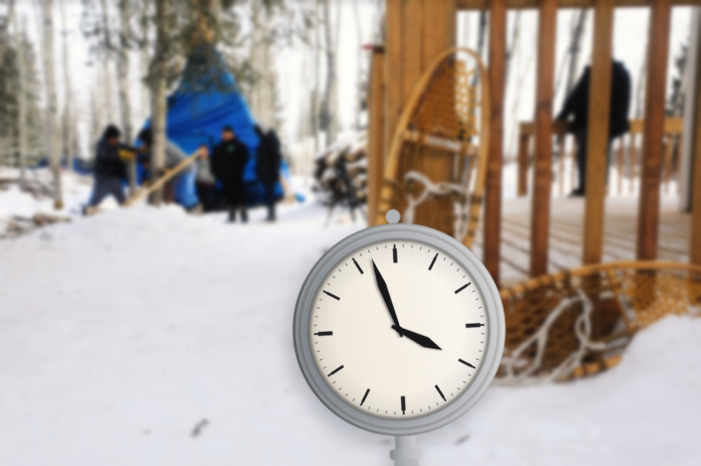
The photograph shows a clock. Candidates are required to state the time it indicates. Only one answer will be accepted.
3:57
